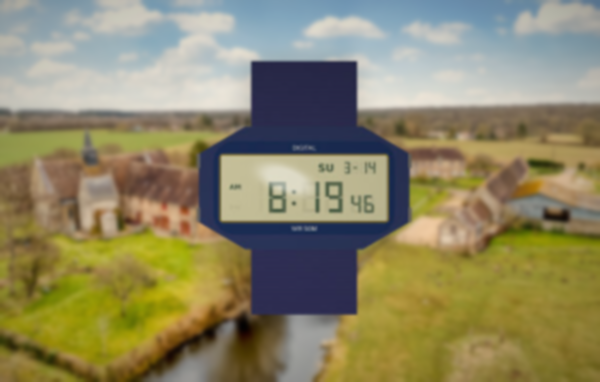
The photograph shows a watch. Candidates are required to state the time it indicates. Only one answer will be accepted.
8:19:46
